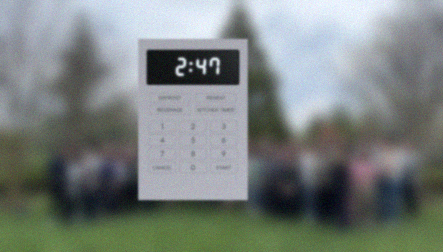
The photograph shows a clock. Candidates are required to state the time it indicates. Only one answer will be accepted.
2:47
